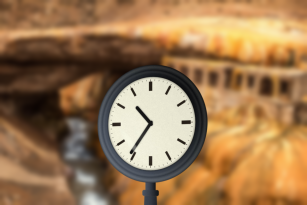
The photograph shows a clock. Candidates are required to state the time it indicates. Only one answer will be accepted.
10:36
